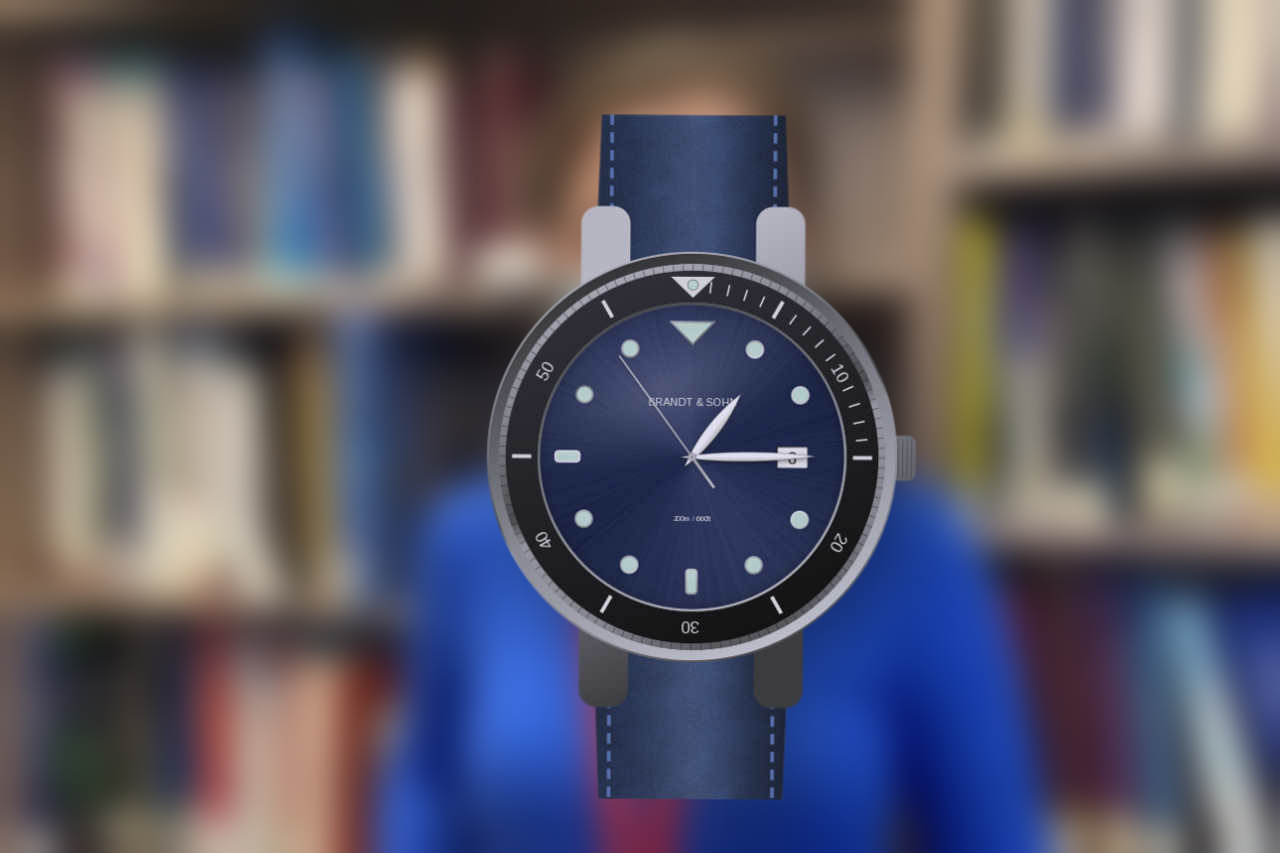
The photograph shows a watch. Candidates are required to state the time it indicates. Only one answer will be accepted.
1:14:54
